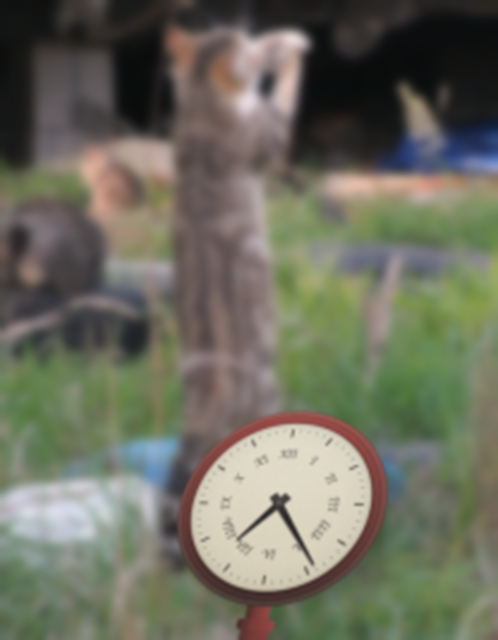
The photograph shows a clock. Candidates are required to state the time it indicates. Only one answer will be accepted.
7:24
